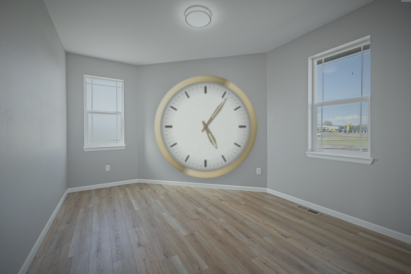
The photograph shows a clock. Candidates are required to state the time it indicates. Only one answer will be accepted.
5:06
